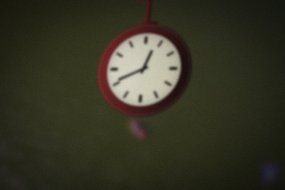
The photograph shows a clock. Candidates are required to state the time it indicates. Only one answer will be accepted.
12:41
